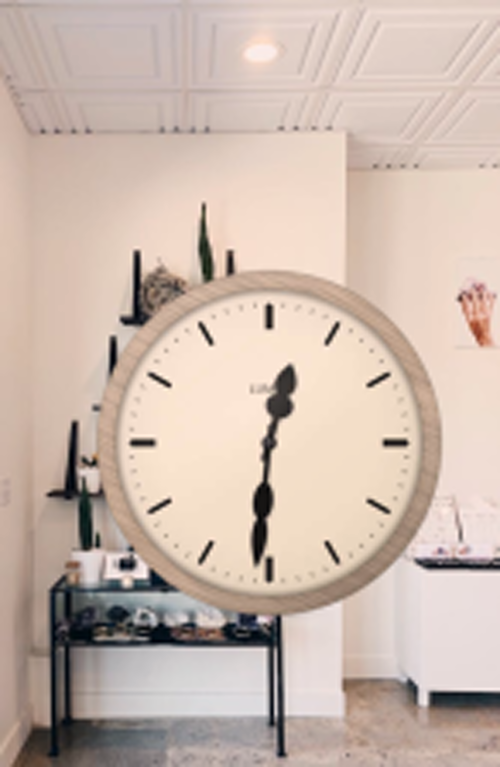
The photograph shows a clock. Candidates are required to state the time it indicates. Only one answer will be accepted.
12:31
